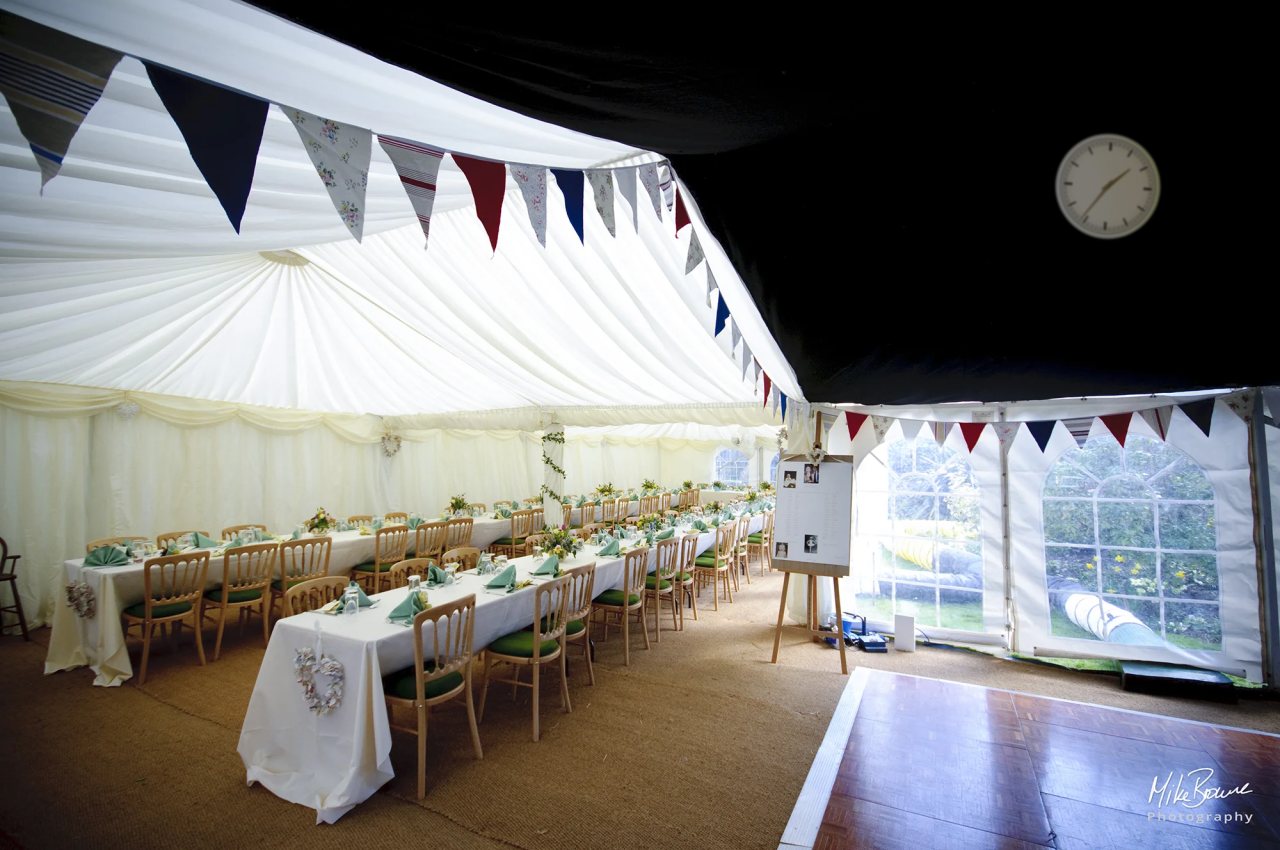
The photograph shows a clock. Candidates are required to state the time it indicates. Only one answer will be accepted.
1:36
